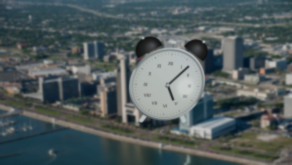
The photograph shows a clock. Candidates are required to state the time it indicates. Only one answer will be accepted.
5:07
